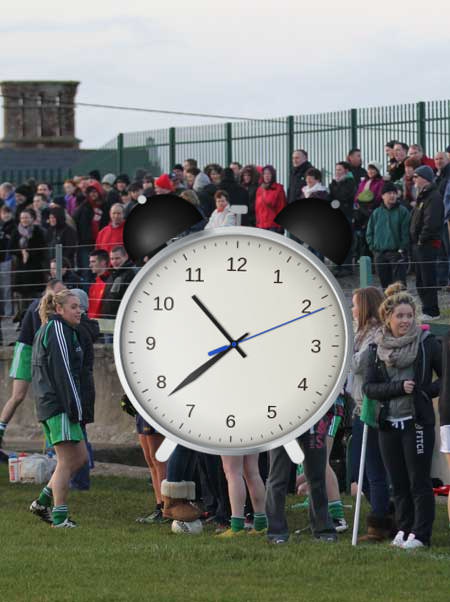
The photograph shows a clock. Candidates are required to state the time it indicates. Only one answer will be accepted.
10:38:11
